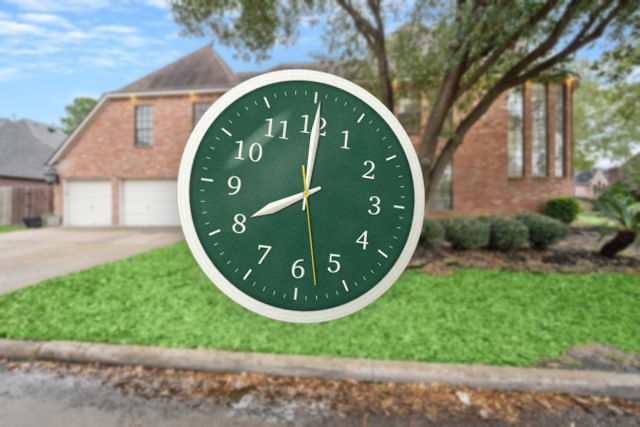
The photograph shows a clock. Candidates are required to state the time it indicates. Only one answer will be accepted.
8:00:28
